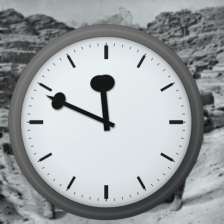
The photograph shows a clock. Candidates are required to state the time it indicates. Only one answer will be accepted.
11:49
